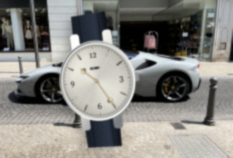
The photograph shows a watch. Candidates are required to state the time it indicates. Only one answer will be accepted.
10:25
